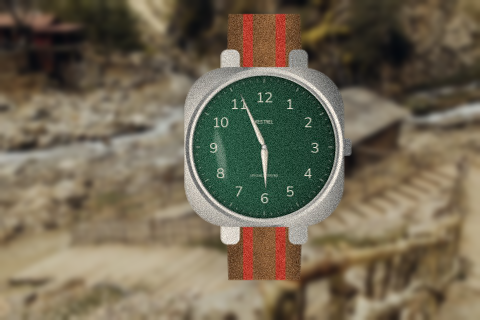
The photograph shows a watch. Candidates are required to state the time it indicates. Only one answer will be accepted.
5:56
